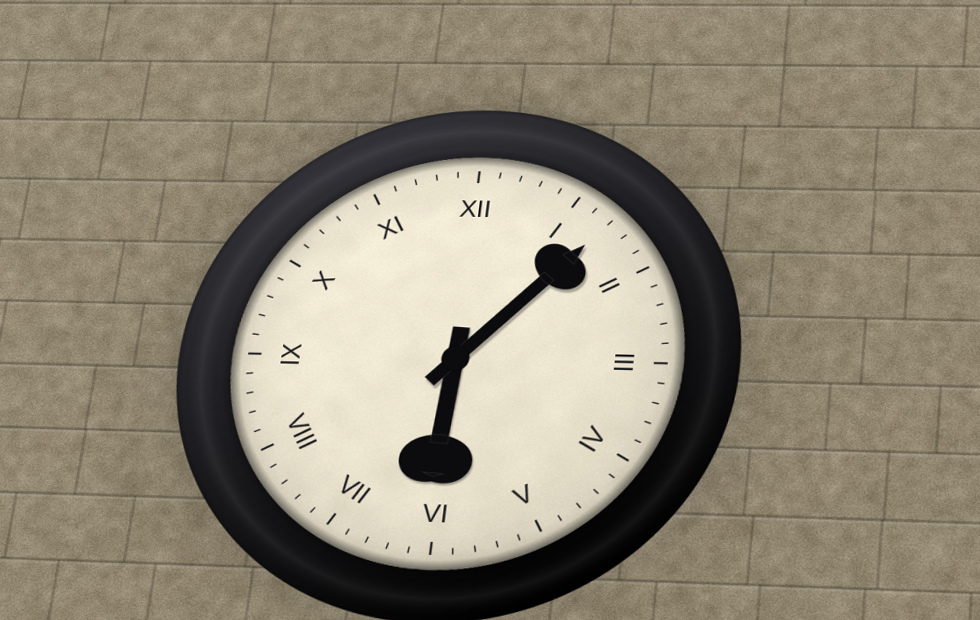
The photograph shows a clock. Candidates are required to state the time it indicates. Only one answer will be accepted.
6:07
